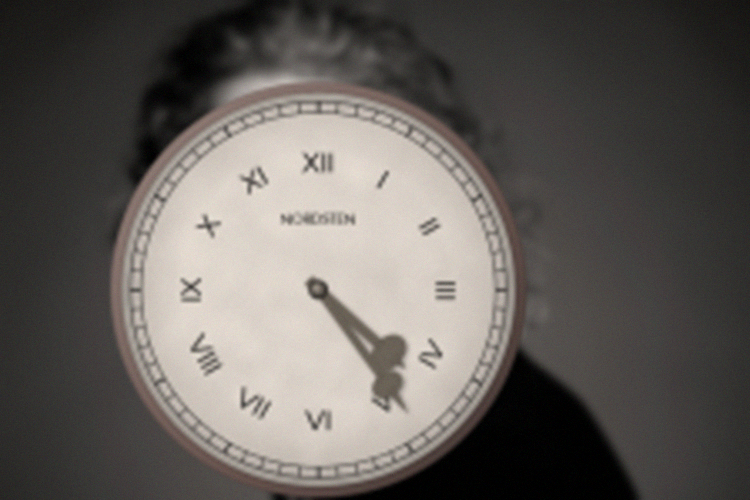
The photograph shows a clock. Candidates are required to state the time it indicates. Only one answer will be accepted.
4:24
